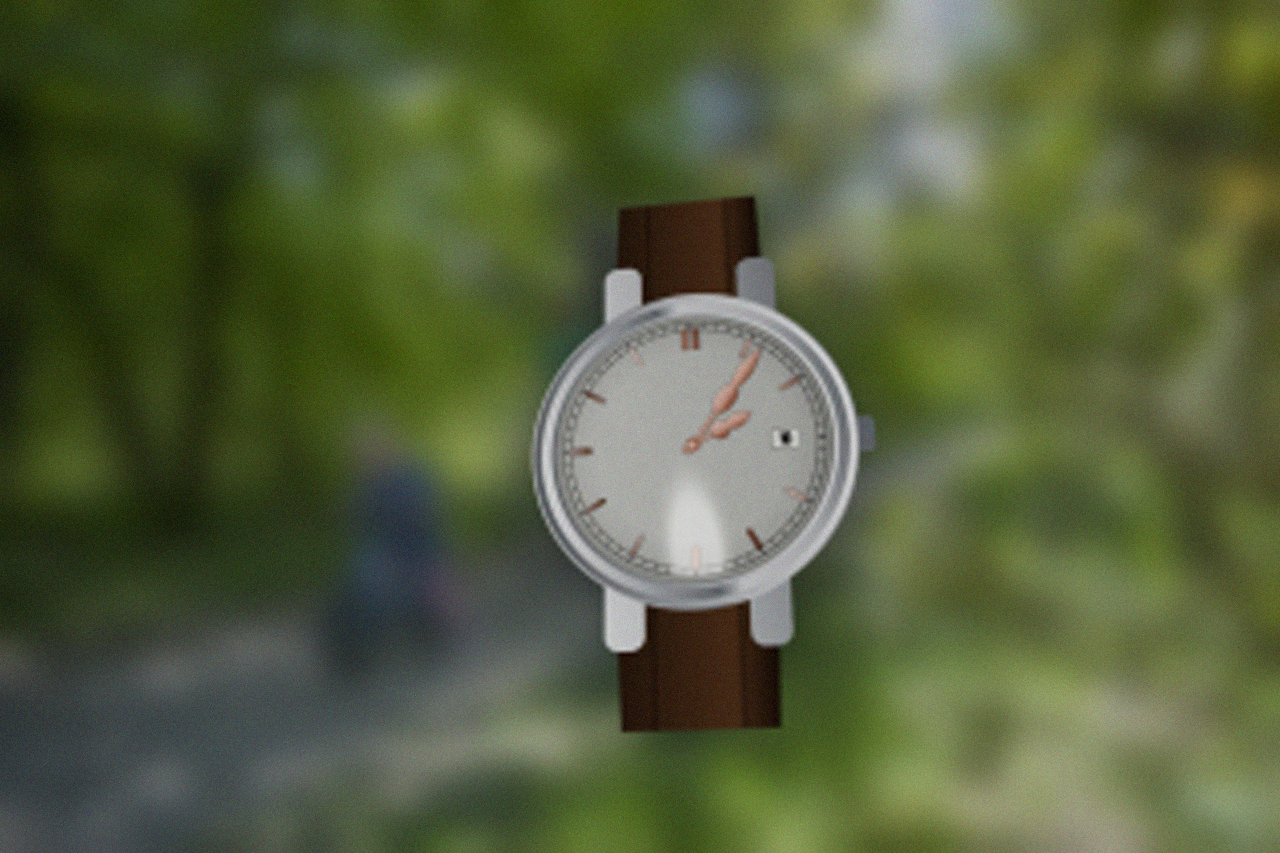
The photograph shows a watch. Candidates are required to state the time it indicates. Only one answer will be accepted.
2:06
